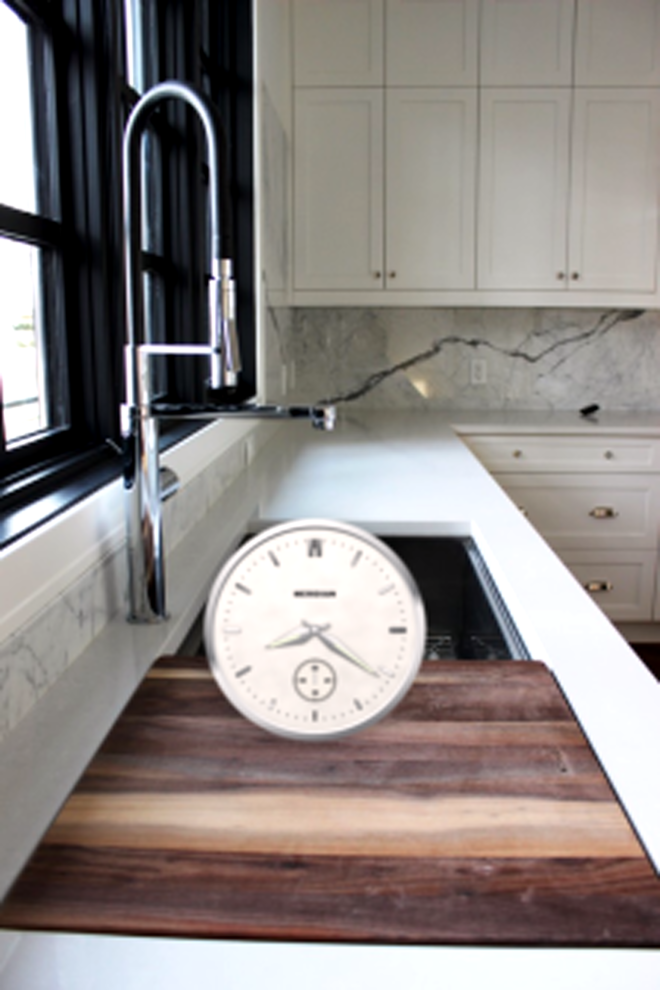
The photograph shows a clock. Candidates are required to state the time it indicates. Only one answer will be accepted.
8:21
